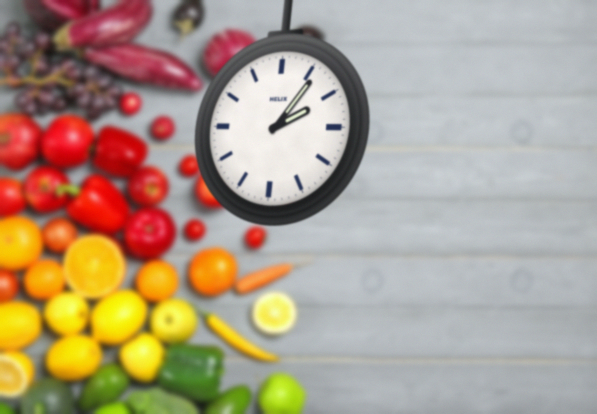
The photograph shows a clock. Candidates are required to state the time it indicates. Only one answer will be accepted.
2:06
